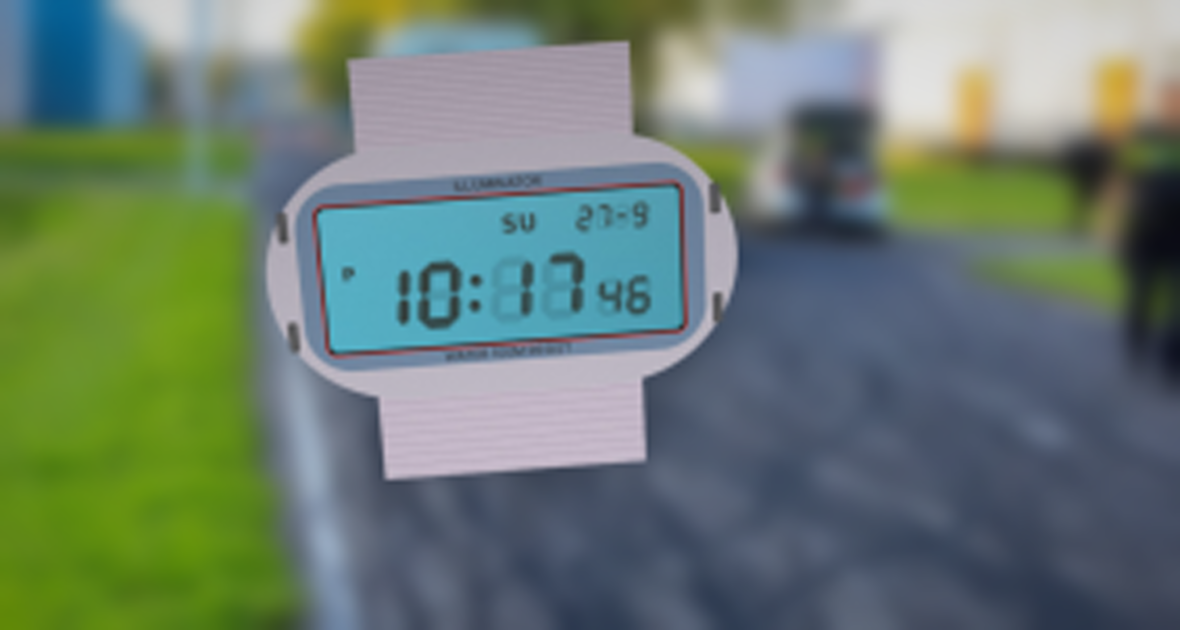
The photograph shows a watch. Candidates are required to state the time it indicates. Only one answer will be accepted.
10:17:46
